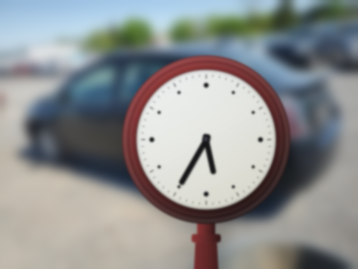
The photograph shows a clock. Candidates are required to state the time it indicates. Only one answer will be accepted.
5:35
